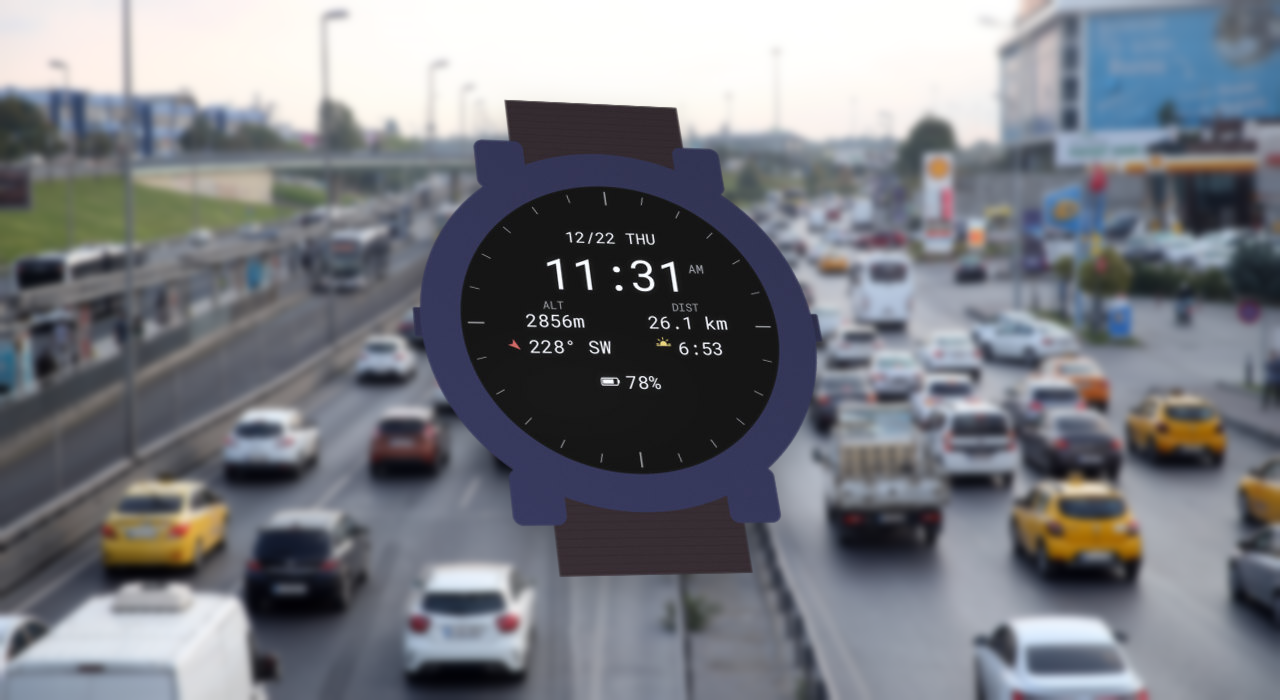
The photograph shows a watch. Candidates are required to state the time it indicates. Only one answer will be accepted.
11:31
